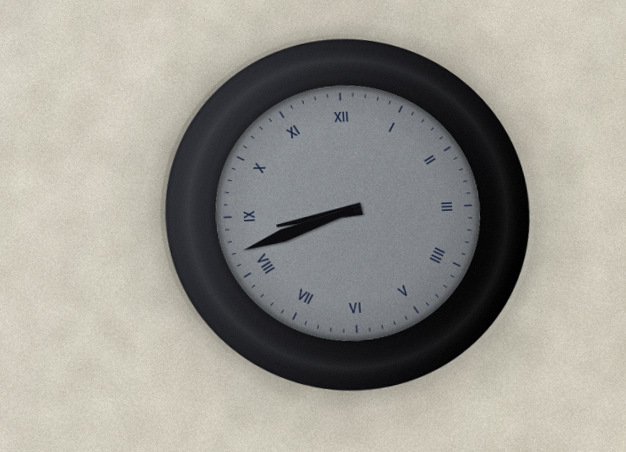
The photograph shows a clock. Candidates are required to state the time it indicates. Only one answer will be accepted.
8:42
